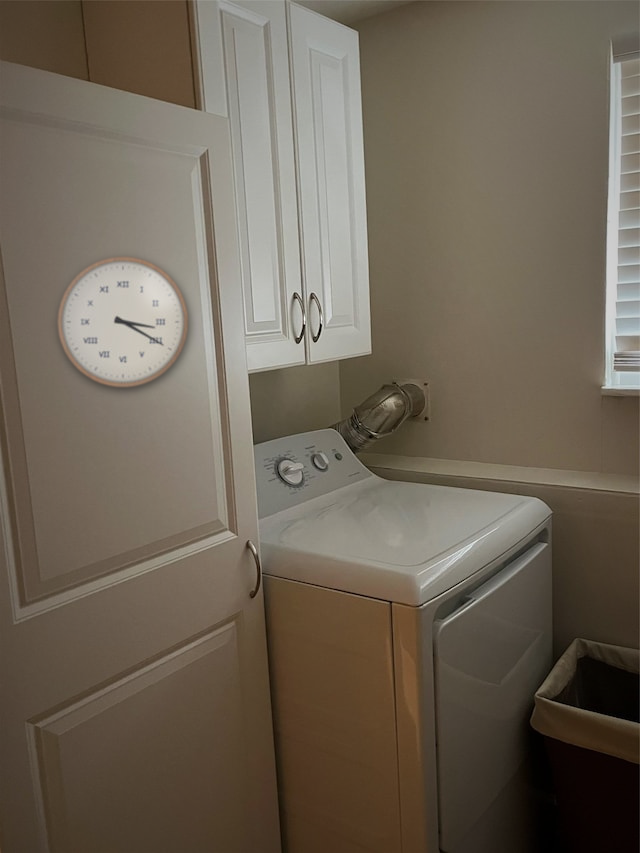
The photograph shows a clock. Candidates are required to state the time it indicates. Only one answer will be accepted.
3:20
